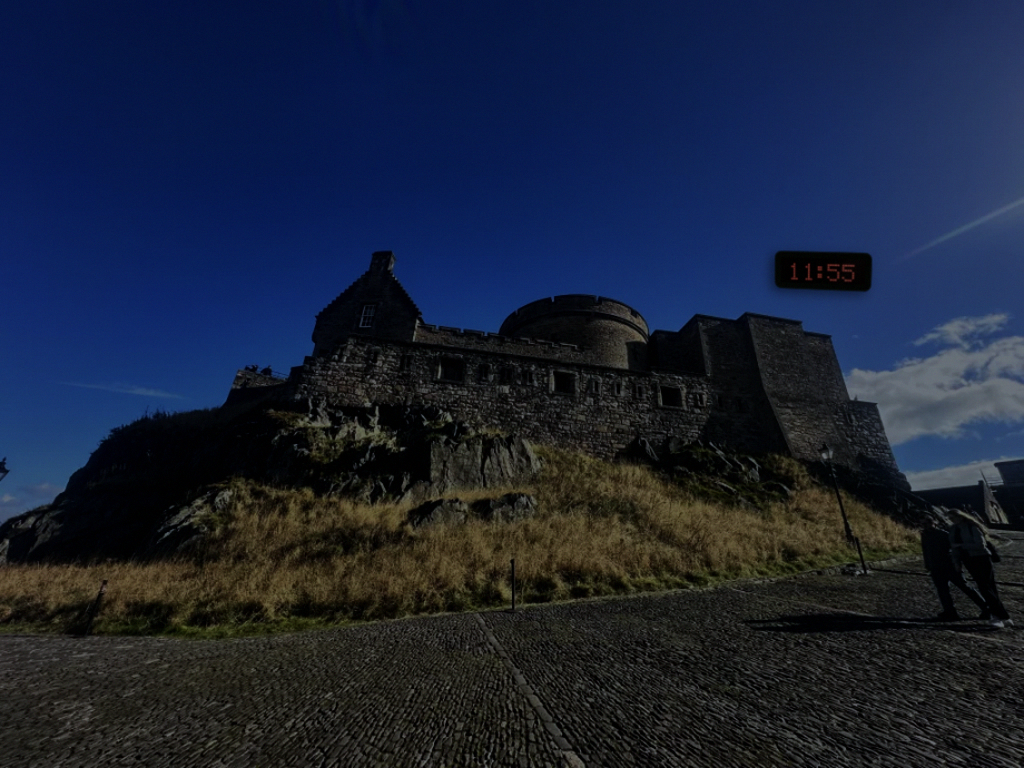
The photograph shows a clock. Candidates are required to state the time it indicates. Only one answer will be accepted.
11:55
